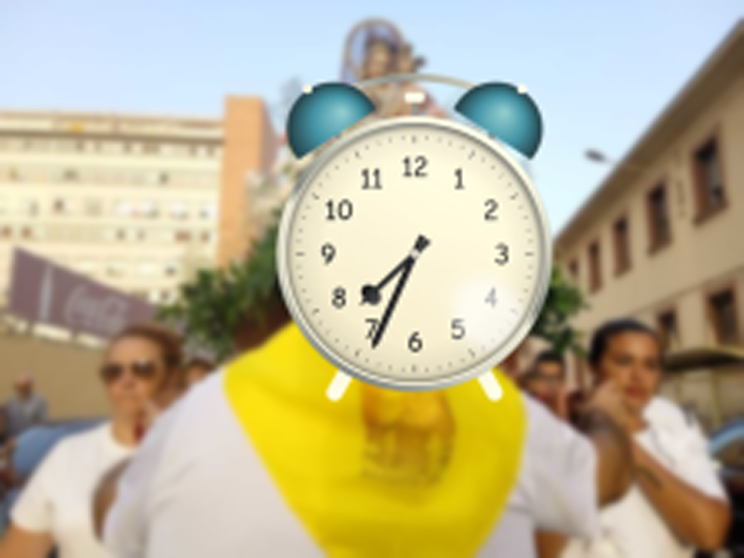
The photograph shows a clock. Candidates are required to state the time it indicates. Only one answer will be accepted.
7:34
